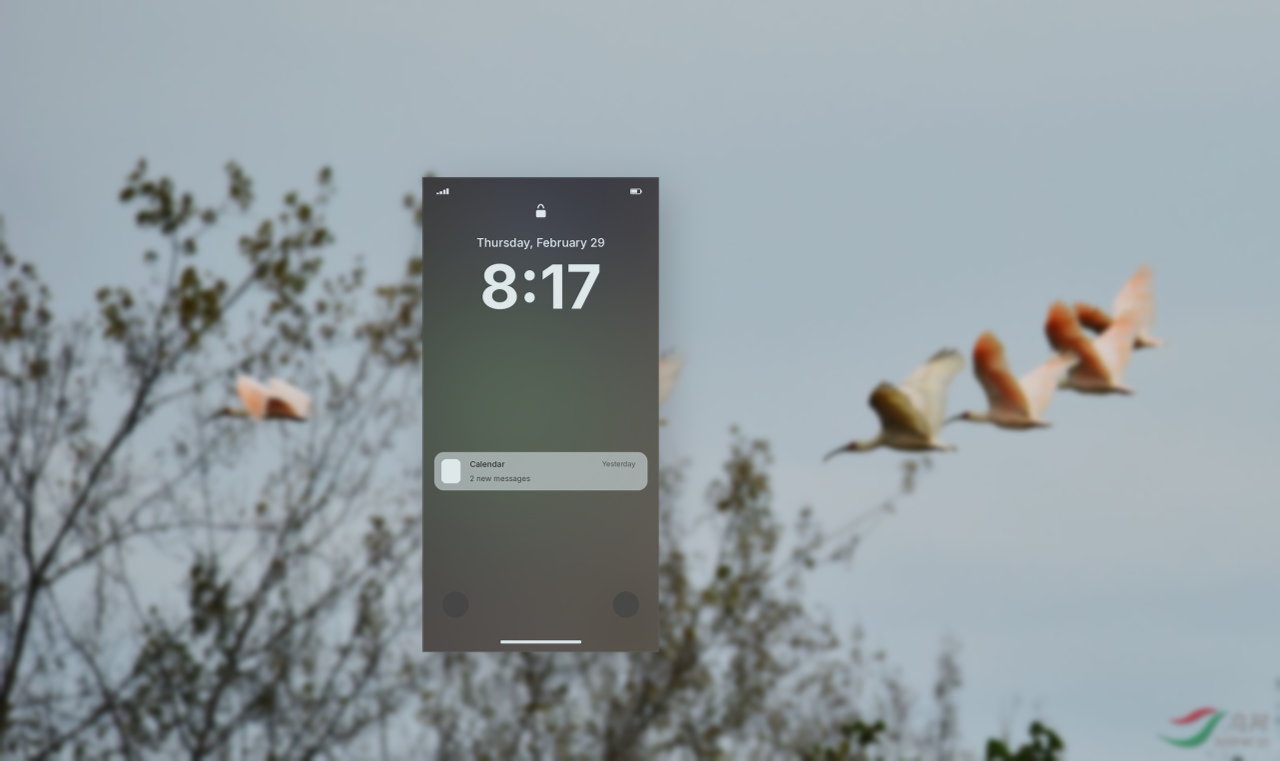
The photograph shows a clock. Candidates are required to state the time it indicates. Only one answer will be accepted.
8:17
